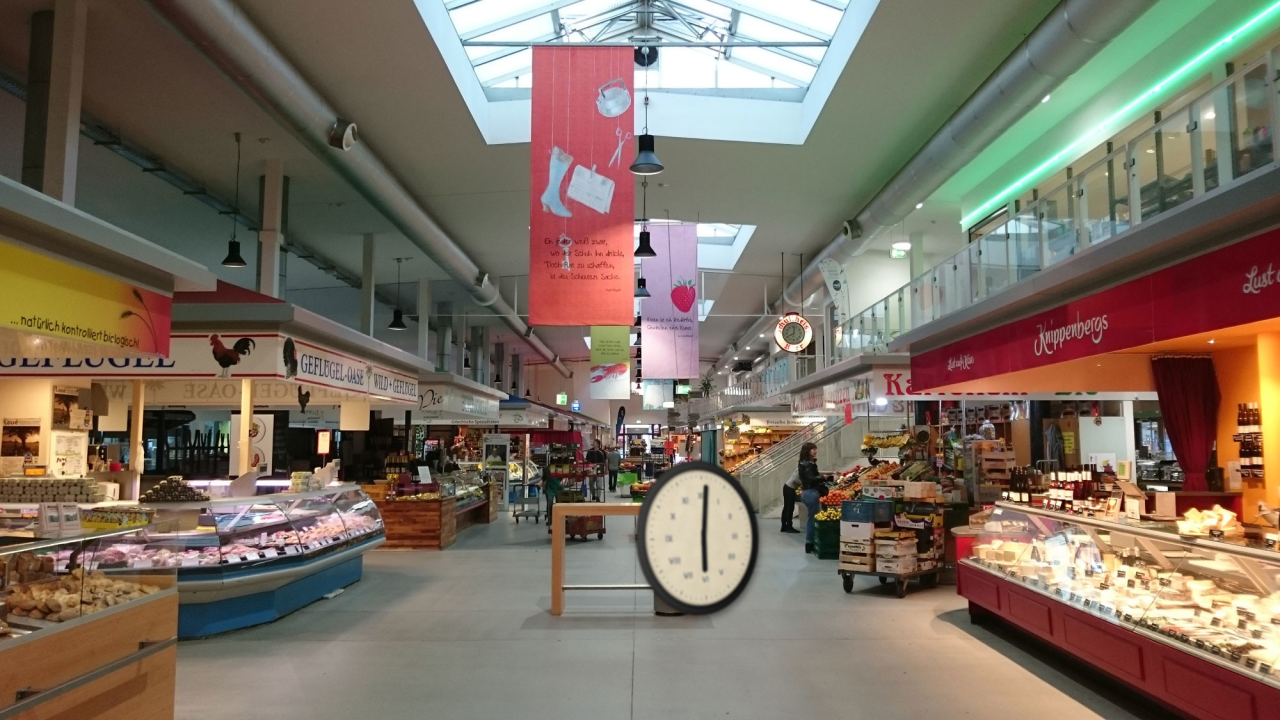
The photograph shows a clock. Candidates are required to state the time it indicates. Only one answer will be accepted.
6:01
